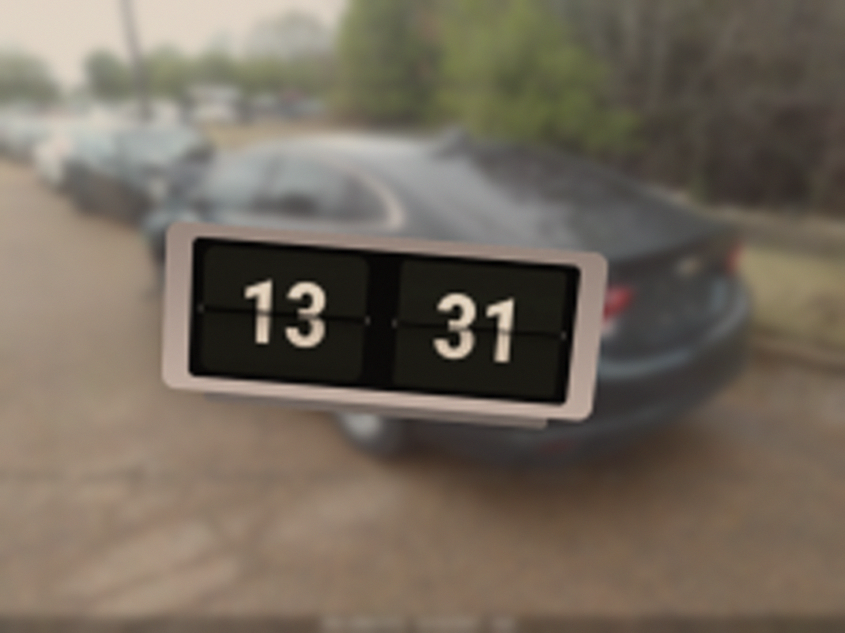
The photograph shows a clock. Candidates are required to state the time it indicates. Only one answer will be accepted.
13:31
